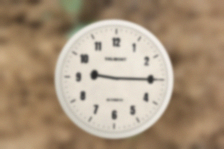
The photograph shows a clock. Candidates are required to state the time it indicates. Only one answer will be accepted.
9:15
